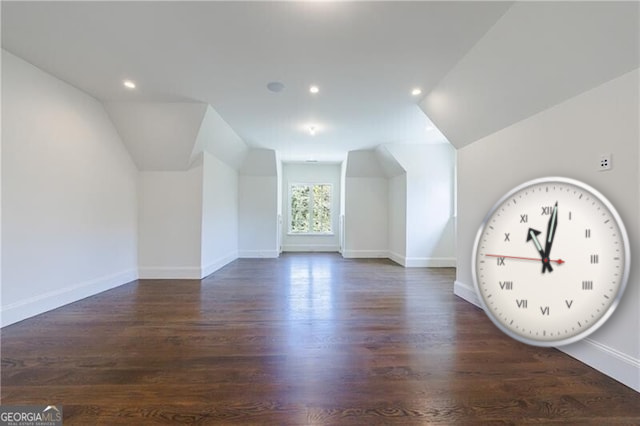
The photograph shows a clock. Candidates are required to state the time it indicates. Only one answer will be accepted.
11:01:46
